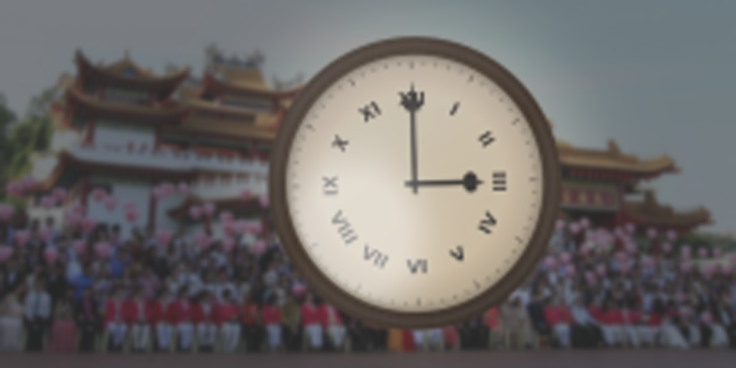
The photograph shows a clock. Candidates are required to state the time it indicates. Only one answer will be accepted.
3:00
